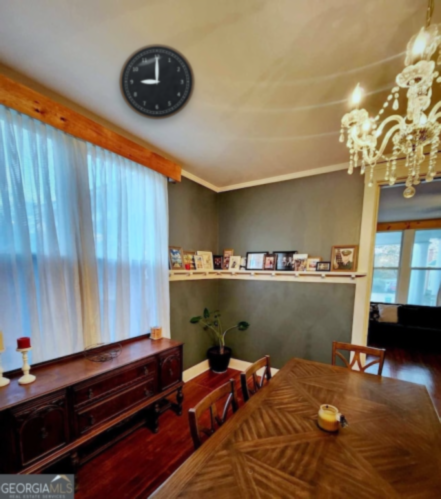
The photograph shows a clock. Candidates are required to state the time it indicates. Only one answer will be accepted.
9:00
